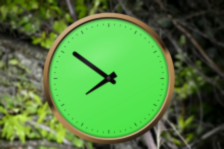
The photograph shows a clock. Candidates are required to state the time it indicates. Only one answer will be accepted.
7:51
